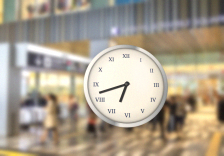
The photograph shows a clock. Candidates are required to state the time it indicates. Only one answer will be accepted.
6:42
